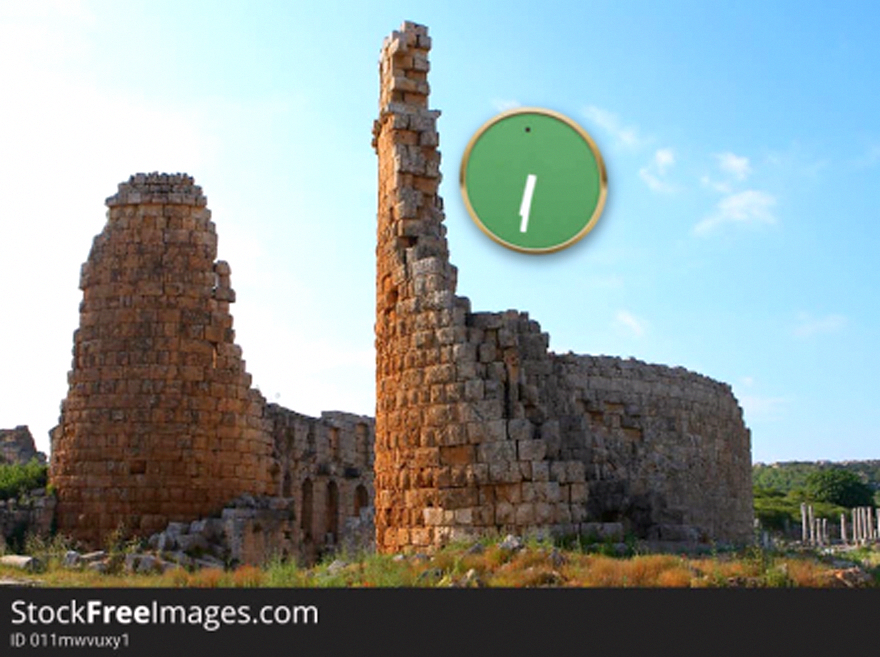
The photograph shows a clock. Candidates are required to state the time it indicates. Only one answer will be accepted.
6:32
